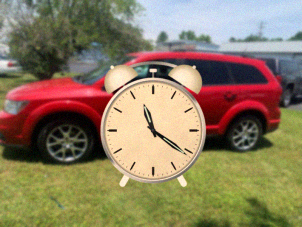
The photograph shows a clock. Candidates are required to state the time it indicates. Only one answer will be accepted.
11:21
